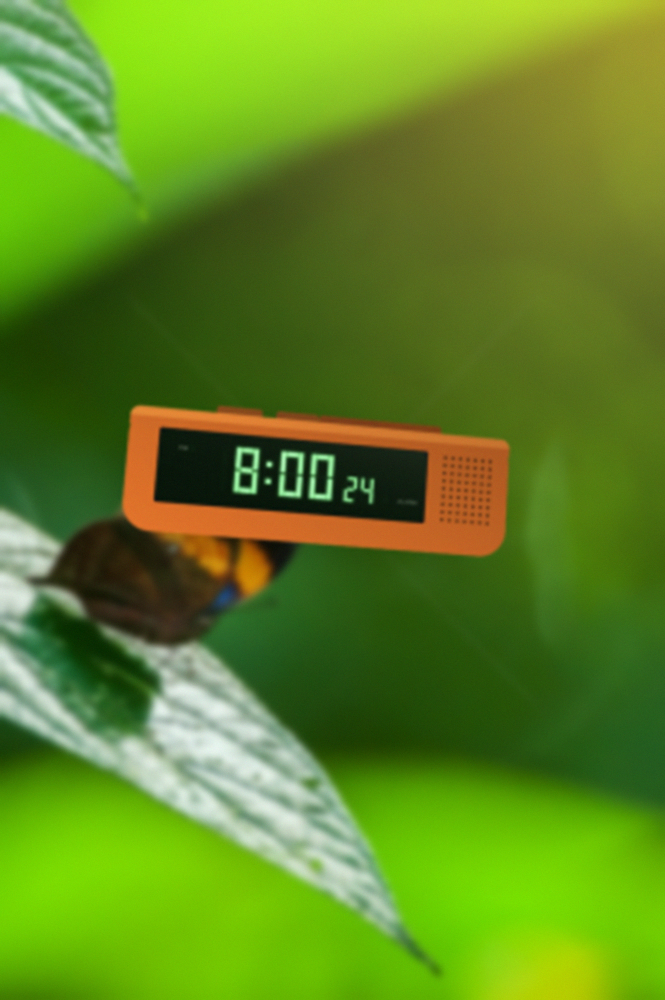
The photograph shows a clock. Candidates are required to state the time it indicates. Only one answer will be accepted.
8:00:24
